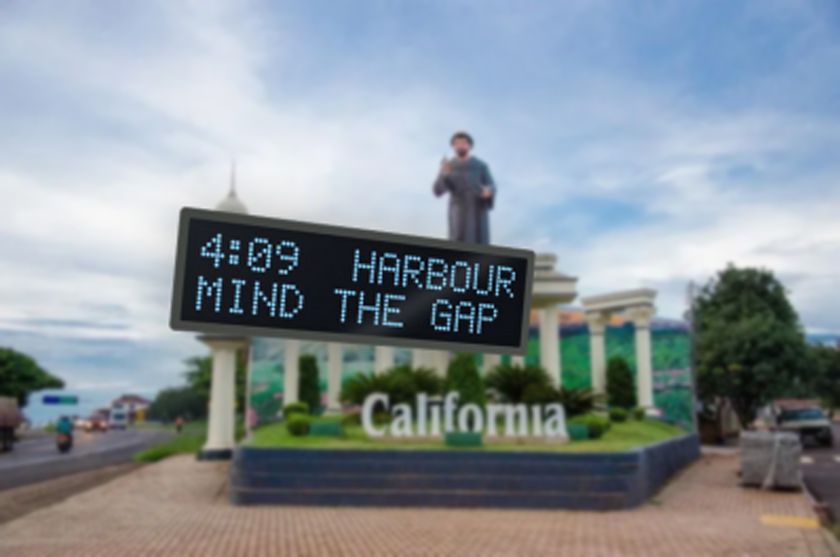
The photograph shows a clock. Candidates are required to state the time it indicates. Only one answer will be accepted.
4:09
